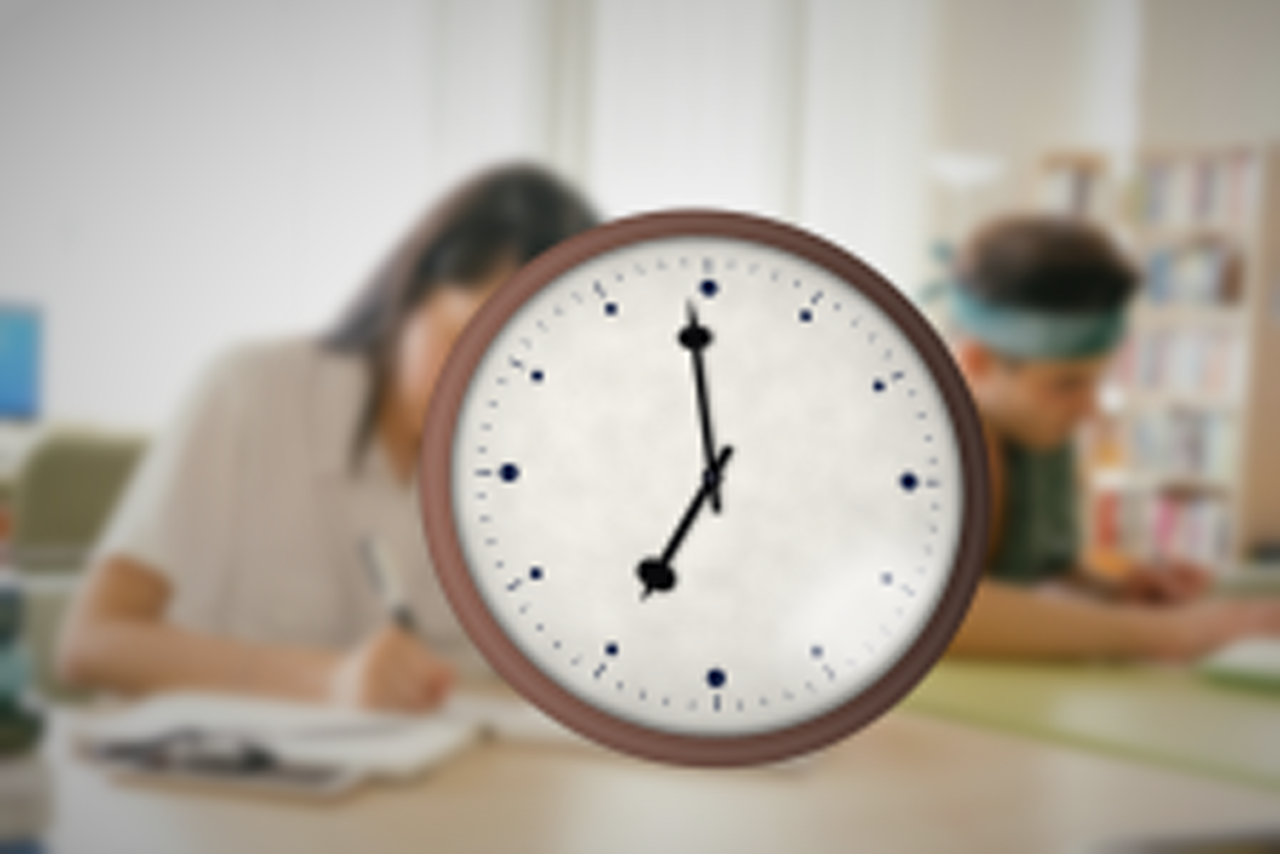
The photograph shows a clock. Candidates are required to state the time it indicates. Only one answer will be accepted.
6:59
